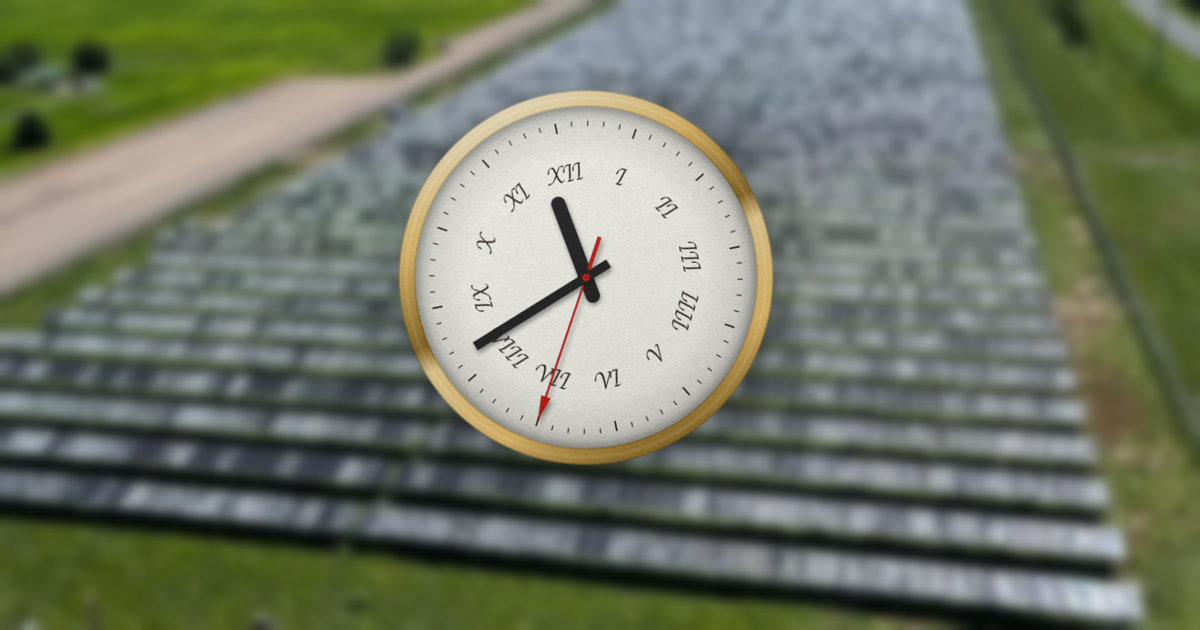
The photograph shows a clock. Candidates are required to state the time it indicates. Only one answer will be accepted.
11:41:35
